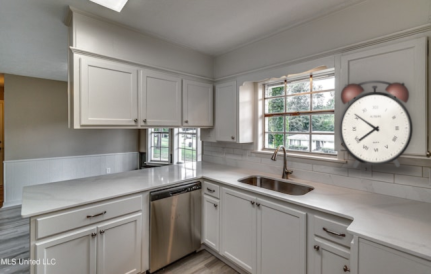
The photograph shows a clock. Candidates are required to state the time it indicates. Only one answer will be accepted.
7:51
